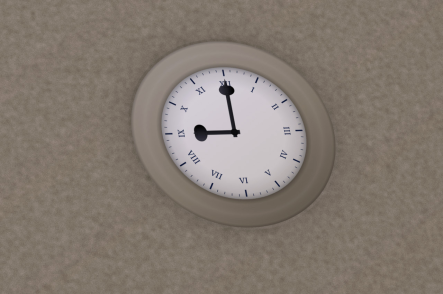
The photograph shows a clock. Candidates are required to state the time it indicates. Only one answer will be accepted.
9:00
